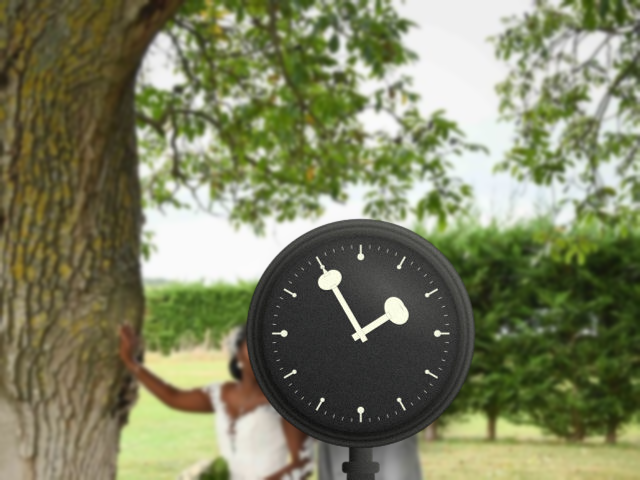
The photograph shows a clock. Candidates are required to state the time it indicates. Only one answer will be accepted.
1:55
